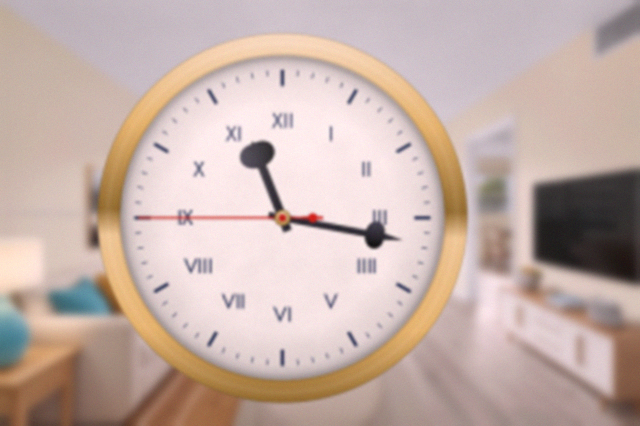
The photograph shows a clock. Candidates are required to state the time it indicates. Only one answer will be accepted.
11:16:45
